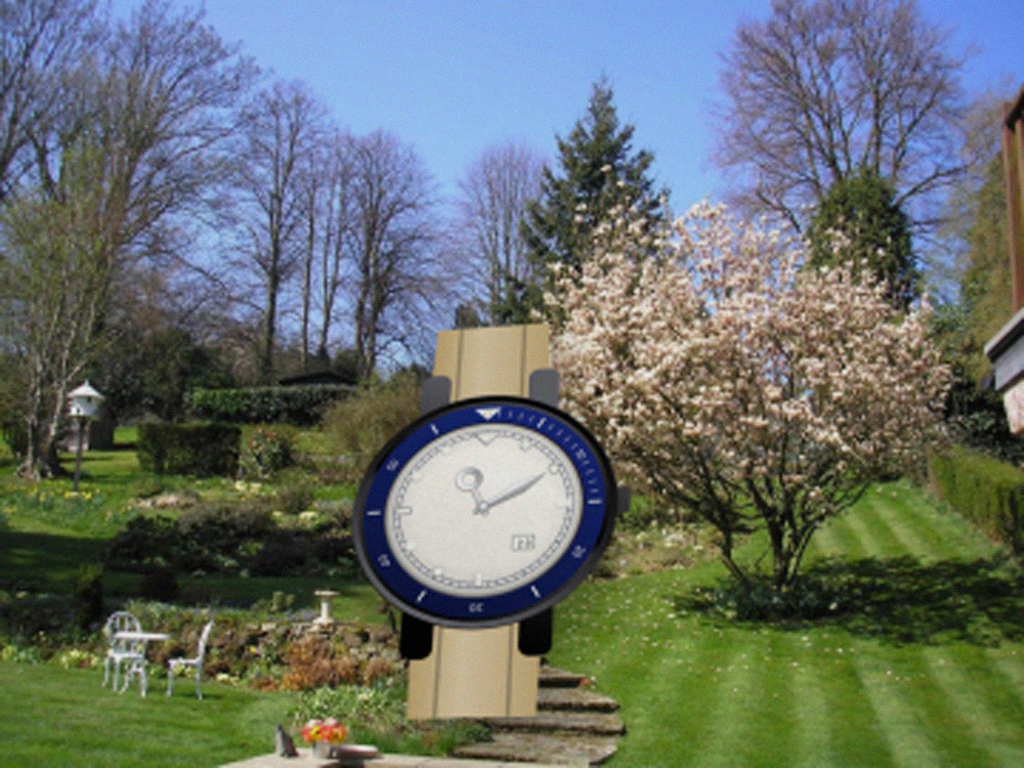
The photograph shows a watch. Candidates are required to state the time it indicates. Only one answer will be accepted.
11:10
